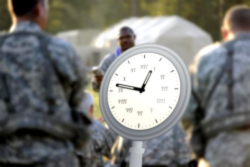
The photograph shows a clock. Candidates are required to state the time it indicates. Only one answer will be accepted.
12:47
